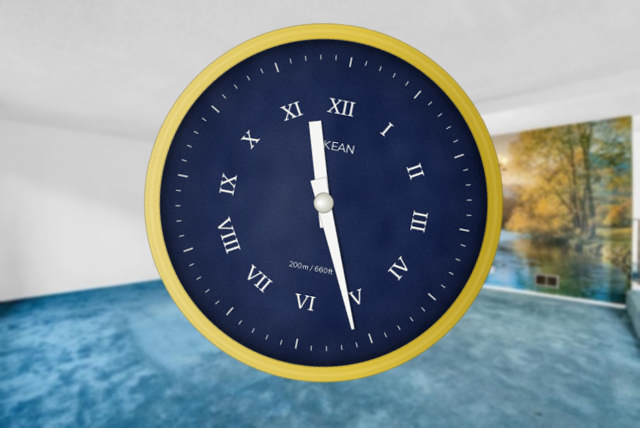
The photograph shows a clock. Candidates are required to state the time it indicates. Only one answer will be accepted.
11:26
